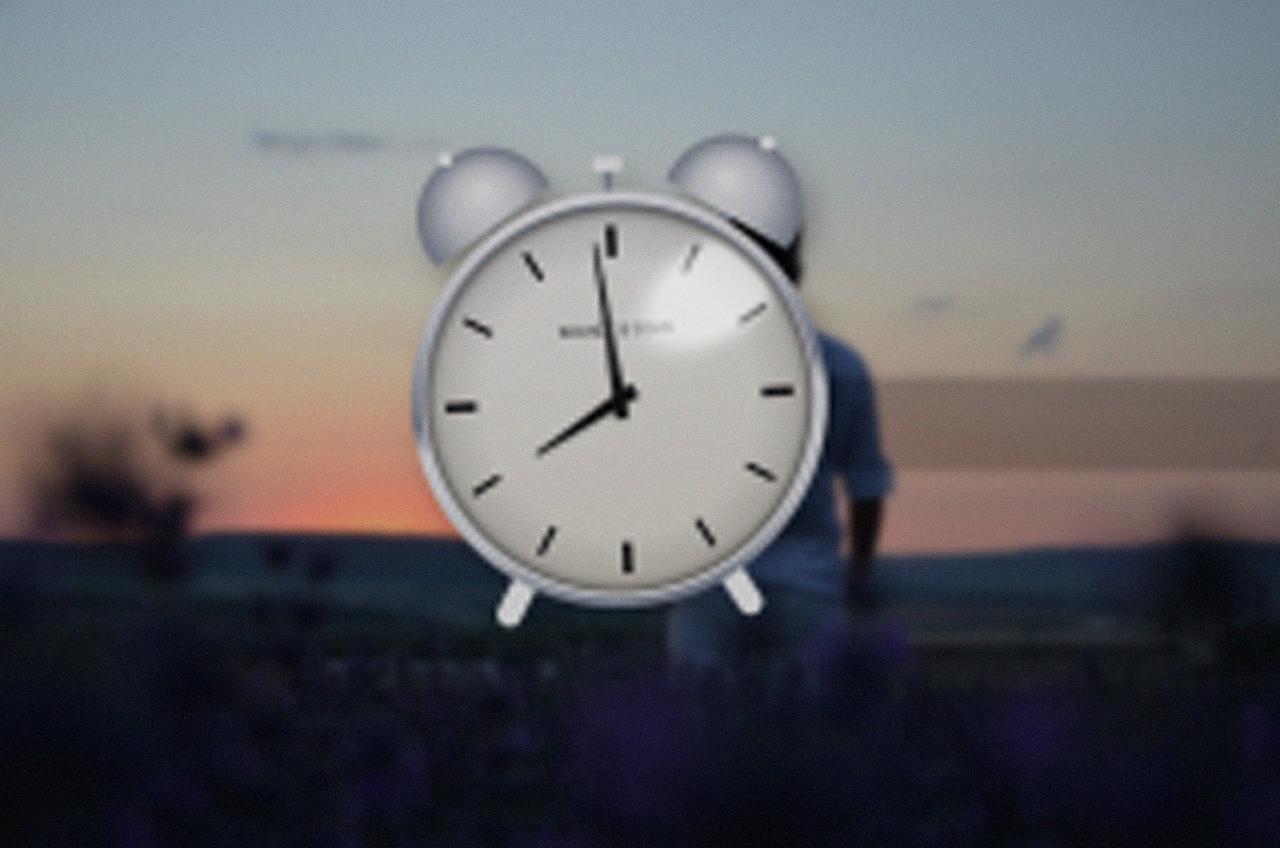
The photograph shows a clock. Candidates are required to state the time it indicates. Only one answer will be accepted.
7:59
